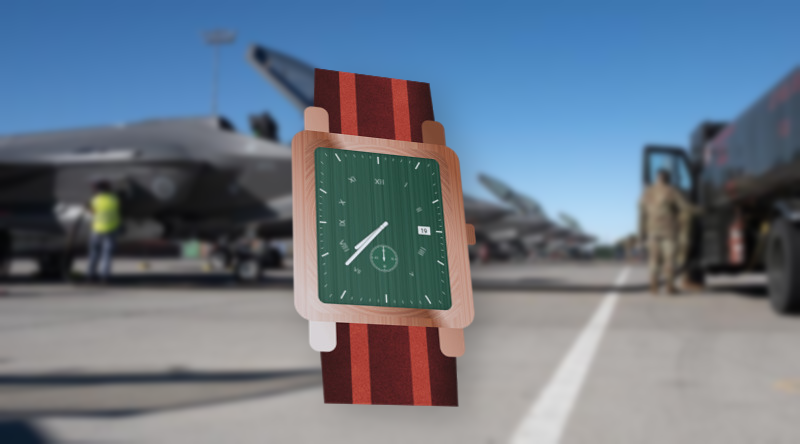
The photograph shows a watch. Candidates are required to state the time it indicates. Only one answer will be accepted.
7:37
